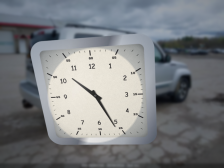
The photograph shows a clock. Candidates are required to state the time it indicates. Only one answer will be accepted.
10:26
